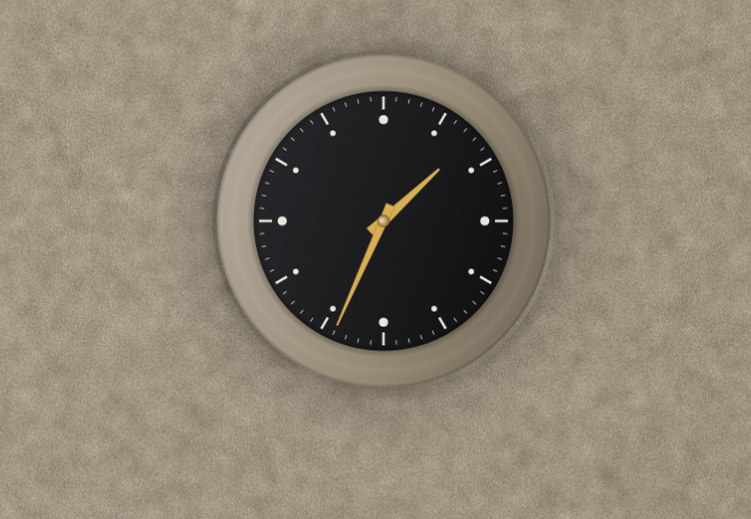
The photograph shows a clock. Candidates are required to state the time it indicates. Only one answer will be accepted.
1:34
